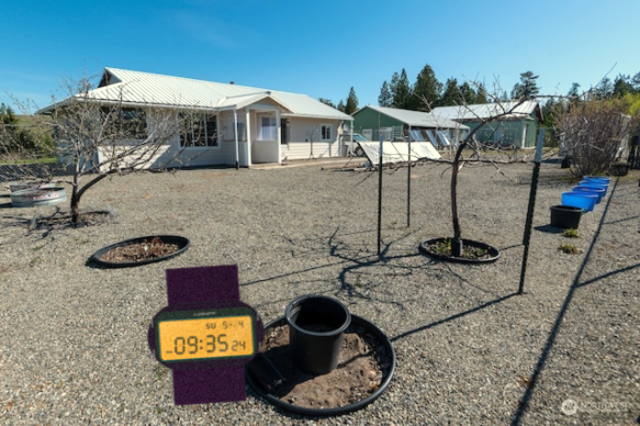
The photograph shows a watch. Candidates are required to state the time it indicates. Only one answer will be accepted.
9:35:24
